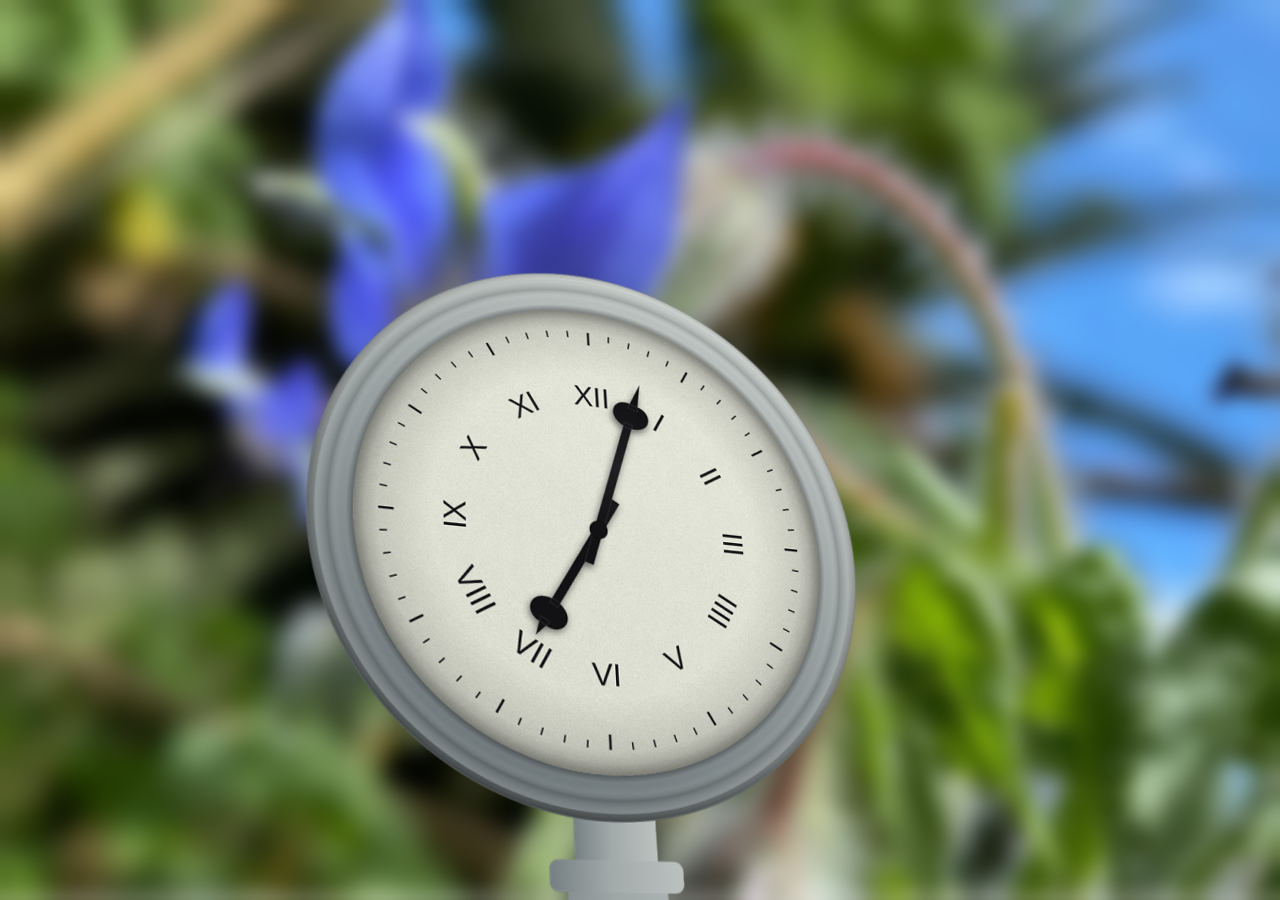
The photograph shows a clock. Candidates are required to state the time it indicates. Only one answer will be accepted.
7:03
